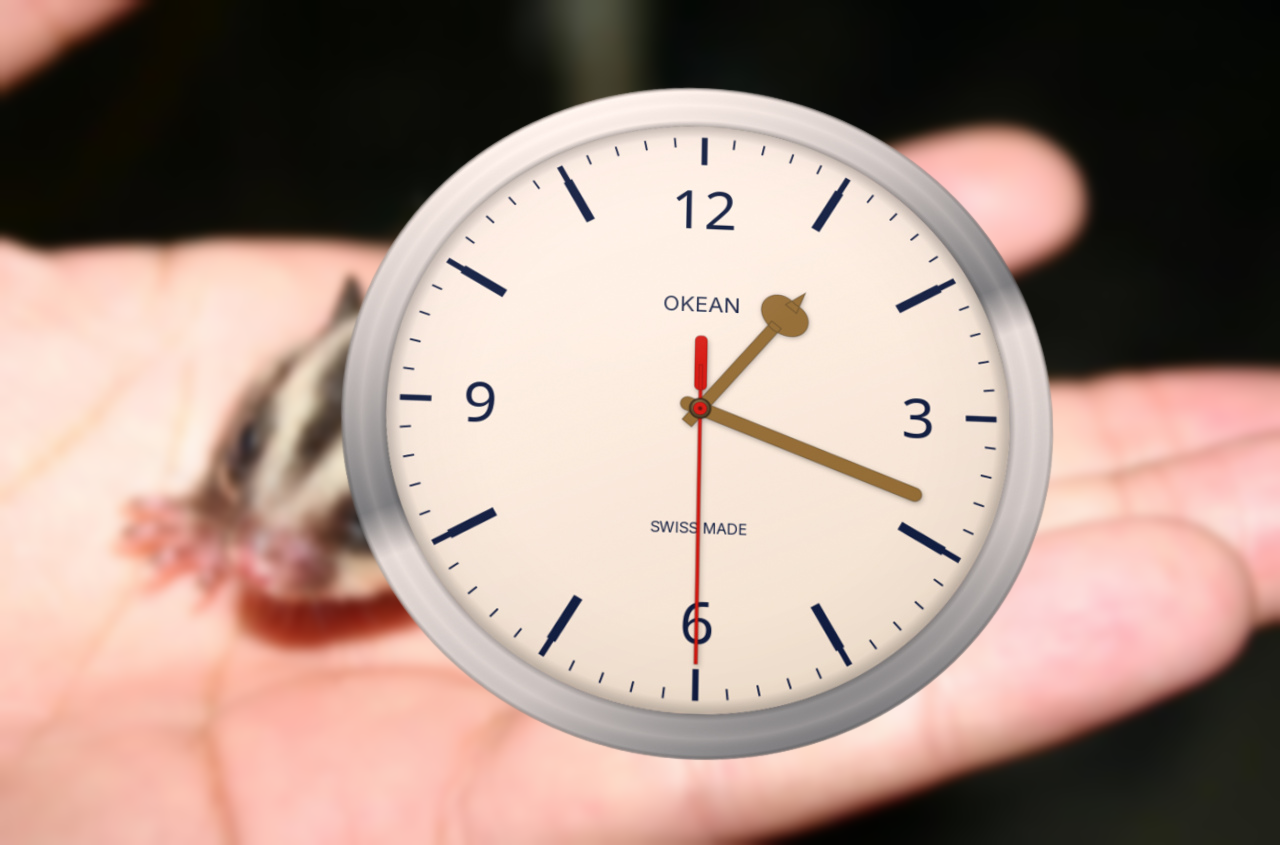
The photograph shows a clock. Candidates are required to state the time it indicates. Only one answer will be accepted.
1:18:30
